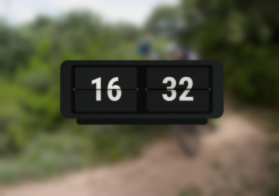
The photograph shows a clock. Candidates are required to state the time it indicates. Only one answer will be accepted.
16:32
